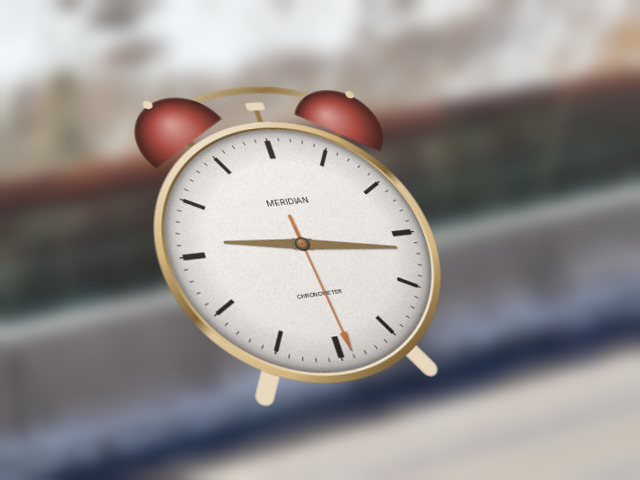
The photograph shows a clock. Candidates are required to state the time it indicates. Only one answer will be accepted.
9:16:29
